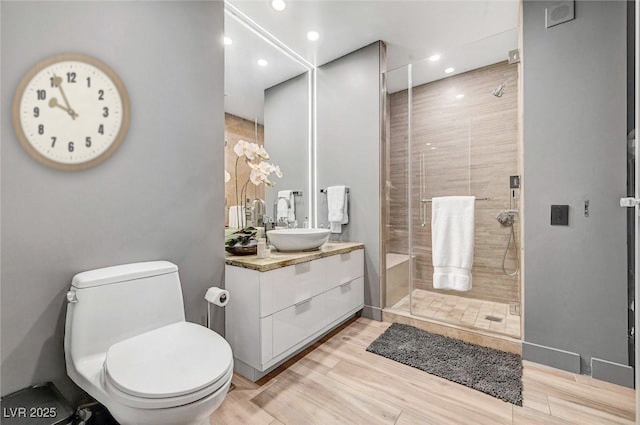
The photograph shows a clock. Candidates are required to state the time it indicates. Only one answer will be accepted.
9:56
